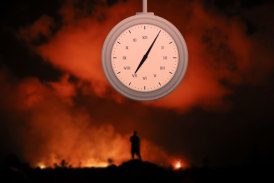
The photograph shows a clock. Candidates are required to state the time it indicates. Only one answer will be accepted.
7:05
